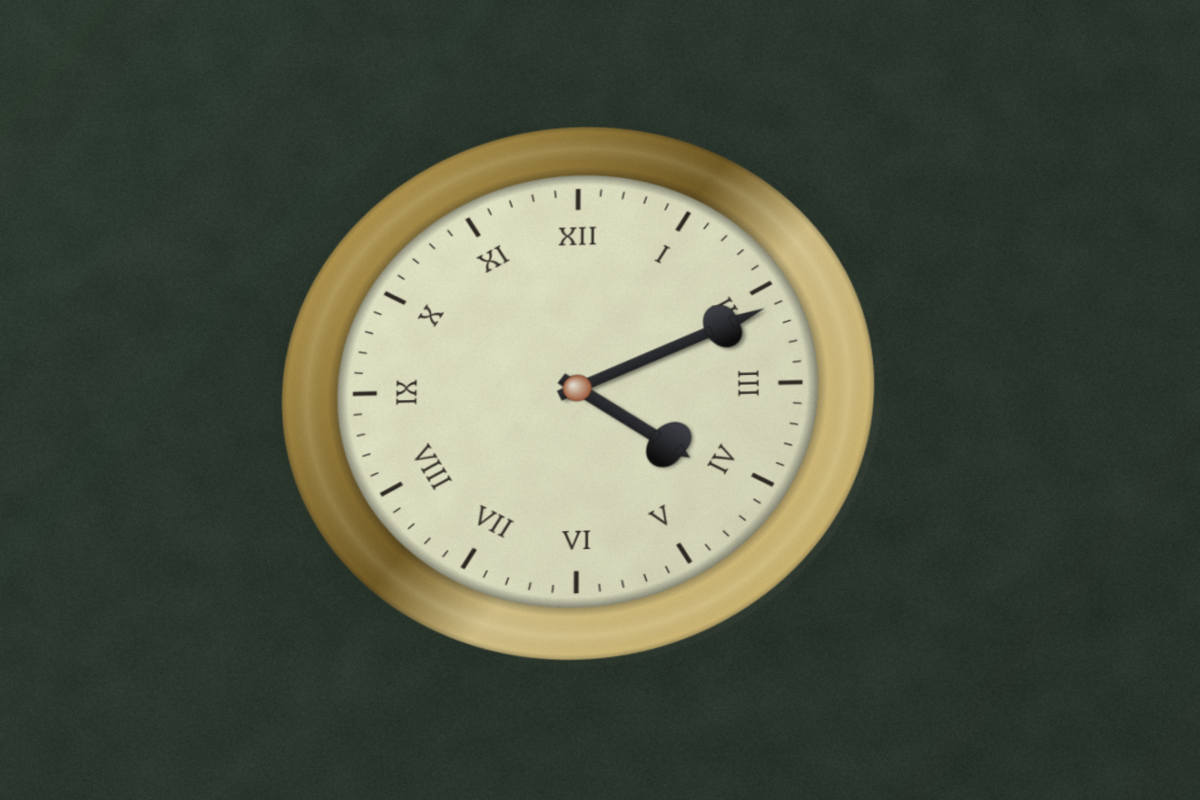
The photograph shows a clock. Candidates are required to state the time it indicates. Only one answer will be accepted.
4:11
